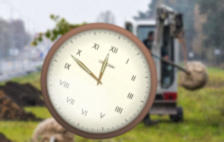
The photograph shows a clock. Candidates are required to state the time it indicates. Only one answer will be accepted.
11:48
